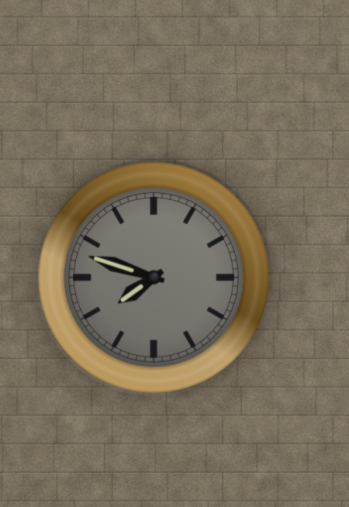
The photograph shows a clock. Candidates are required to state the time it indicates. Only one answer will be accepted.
7:48
